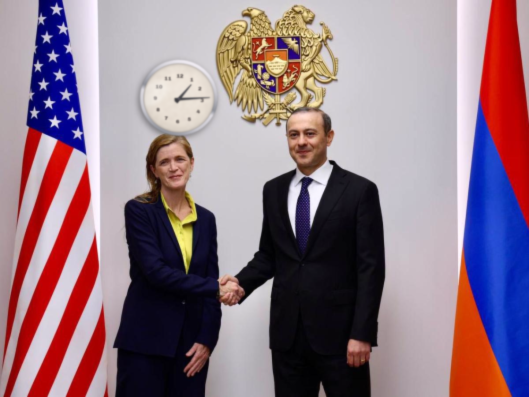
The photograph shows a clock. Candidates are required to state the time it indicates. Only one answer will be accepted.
1:14
